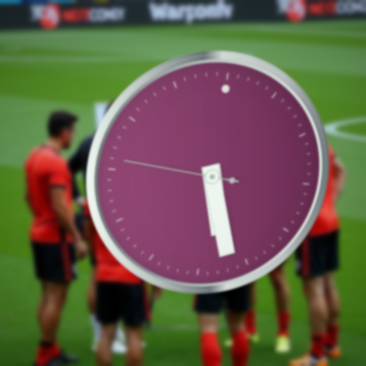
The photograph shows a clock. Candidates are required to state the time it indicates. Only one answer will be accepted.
5:26:46
